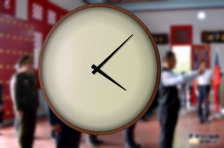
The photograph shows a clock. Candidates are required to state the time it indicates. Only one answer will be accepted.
4:08
